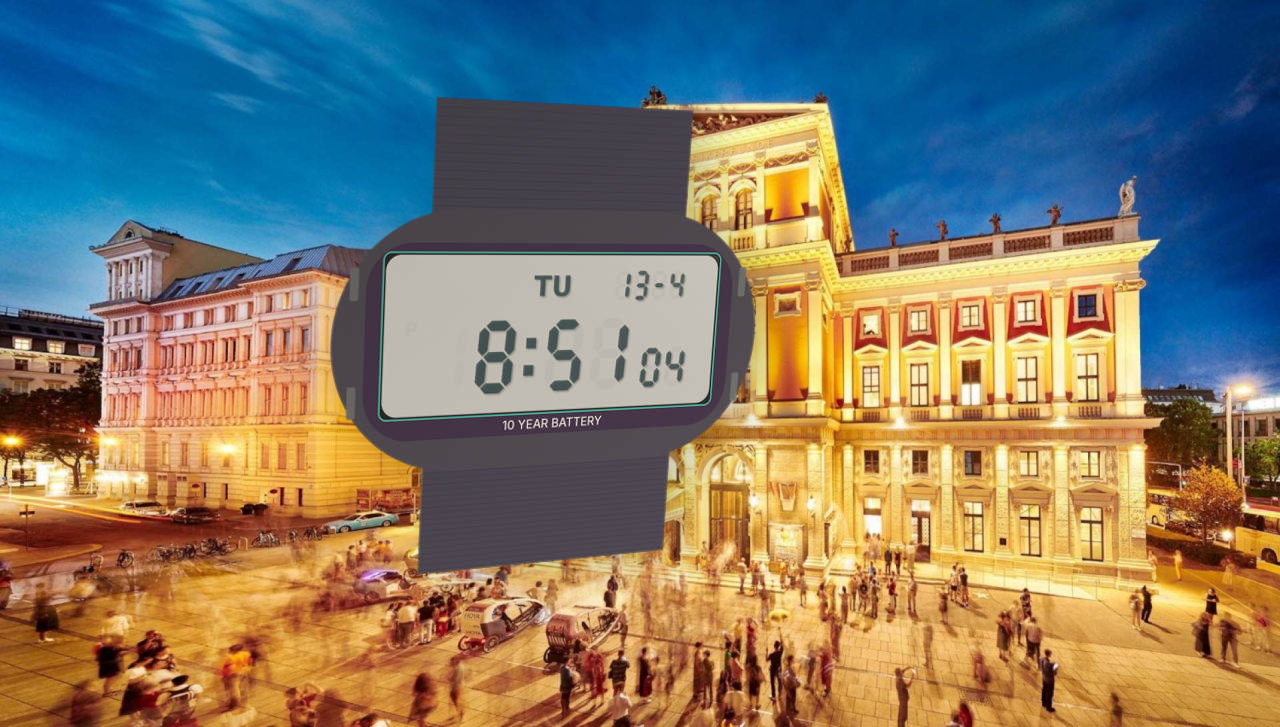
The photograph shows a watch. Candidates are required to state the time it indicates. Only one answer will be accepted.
8:51:04
